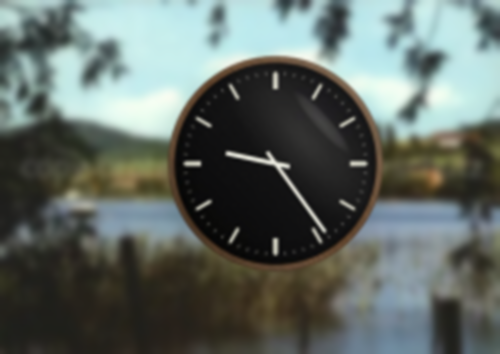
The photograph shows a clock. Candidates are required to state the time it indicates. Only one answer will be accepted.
9:24
